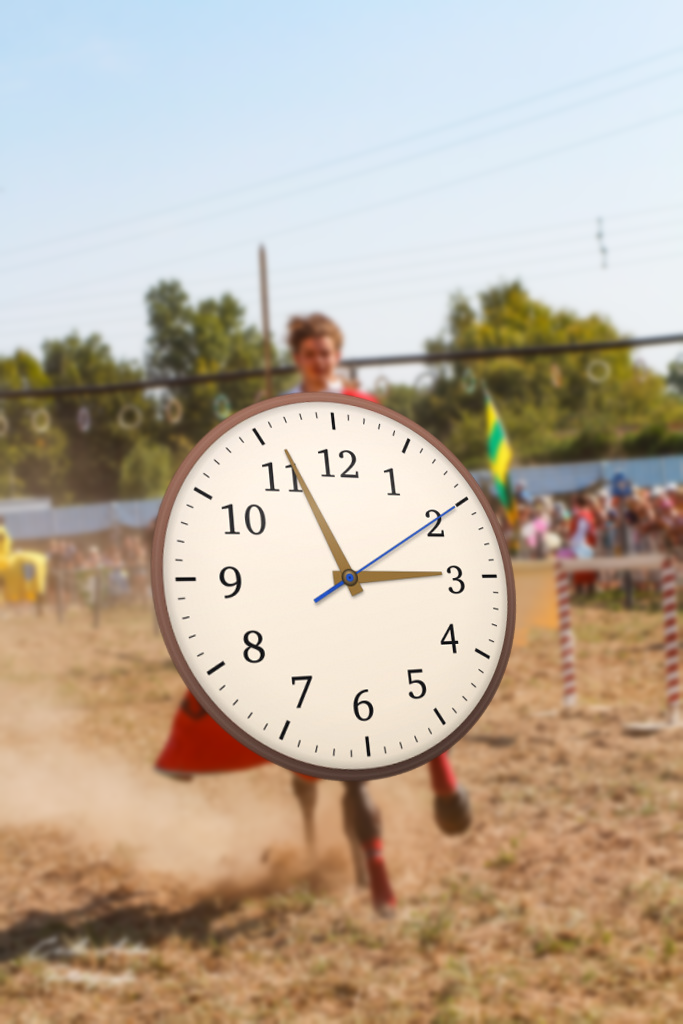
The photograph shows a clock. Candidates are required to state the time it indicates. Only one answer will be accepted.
2:56:10
